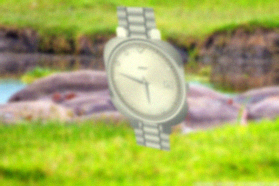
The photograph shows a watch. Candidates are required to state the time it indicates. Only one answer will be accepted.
5:47
